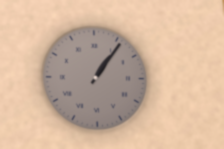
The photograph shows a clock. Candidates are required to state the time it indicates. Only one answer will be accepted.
1:06
